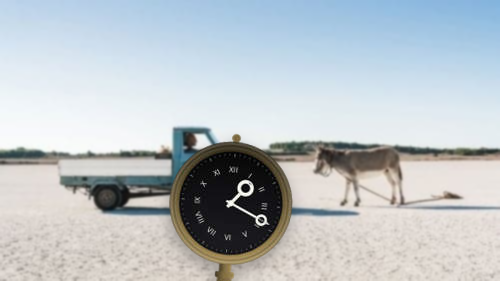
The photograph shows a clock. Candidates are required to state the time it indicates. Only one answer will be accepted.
1:19
